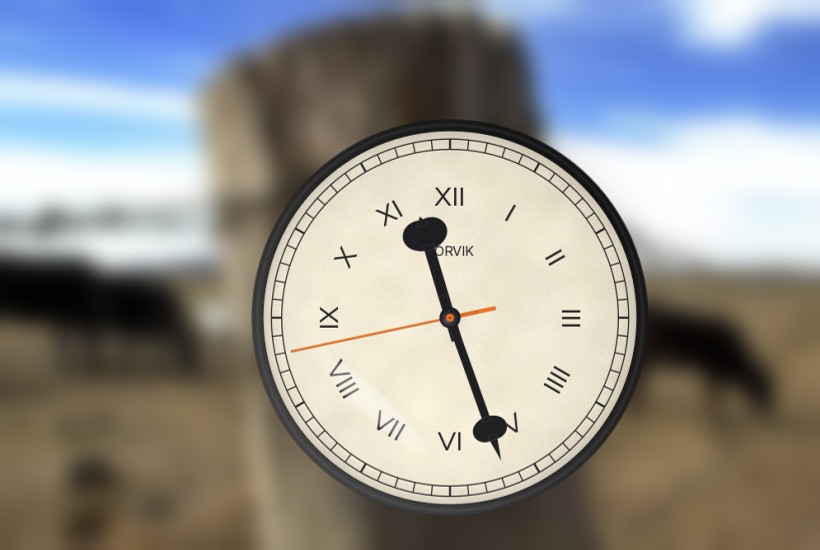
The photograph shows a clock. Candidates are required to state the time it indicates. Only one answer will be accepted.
11:26:43
